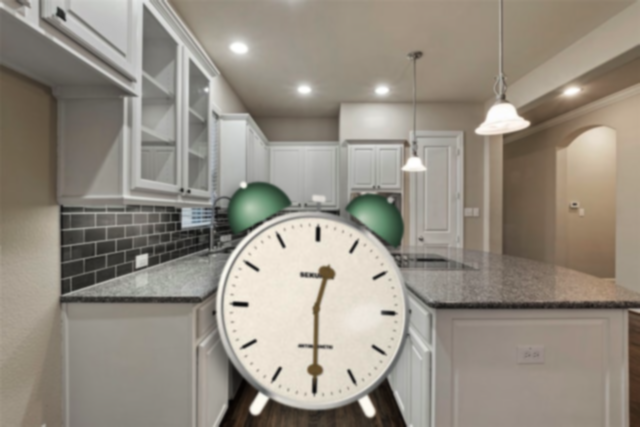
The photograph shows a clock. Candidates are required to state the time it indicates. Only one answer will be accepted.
12:30
